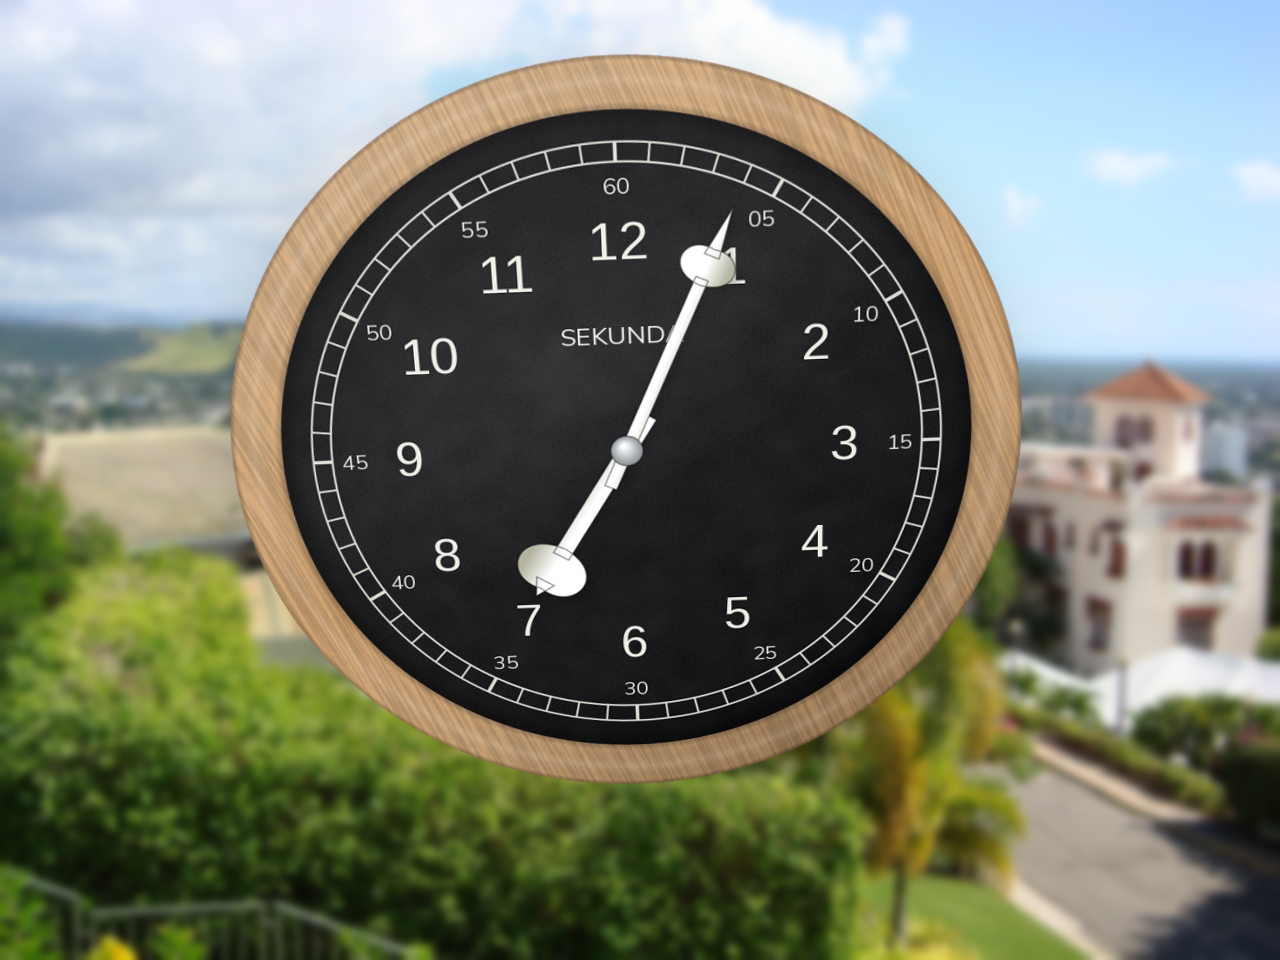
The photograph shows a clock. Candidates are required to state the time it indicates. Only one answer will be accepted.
7:04
